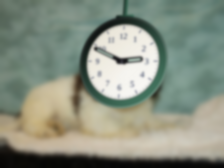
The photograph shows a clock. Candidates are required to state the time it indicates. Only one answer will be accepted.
2:49
